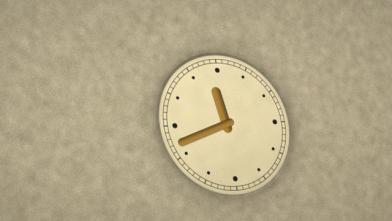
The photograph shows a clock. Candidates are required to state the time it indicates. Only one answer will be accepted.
11:42
